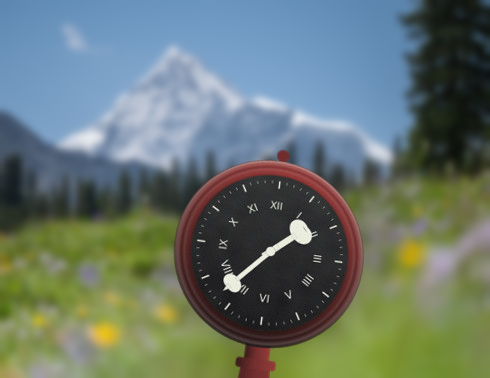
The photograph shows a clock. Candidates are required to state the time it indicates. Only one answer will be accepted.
1:37
